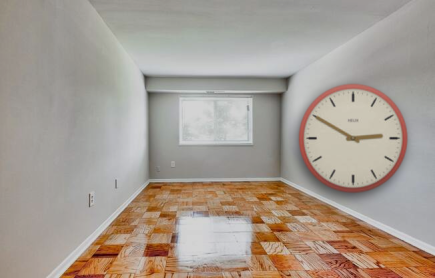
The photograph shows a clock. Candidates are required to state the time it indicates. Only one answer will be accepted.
2:50
